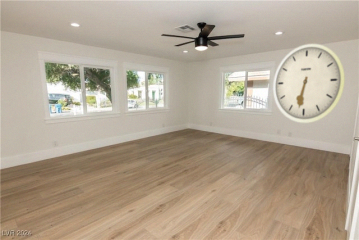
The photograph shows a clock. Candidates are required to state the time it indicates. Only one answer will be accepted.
6:32
